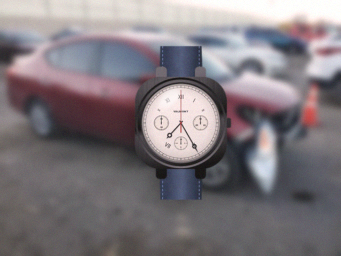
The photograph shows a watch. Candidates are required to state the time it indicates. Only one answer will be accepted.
7:25
